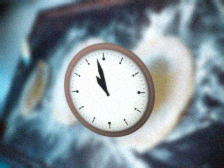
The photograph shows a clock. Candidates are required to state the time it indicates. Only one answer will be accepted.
10:58
